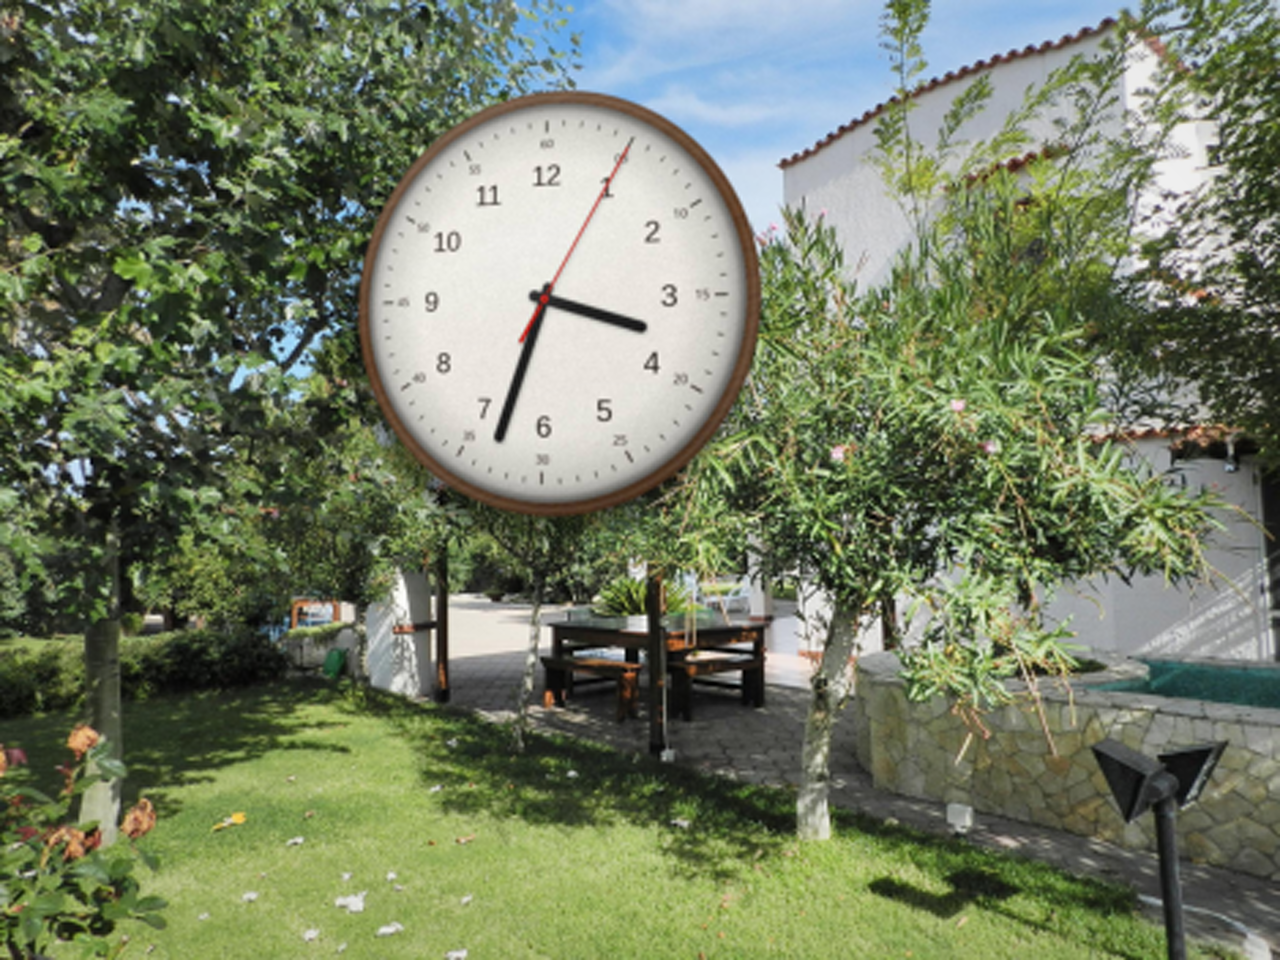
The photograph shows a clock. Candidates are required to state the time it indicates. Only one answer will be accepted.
3:33:05
